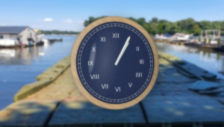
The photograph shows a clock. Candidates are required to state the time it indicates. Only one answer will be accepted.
1:05
